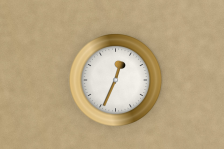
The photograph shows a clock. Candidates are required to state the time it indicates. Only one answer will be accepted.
12:34
